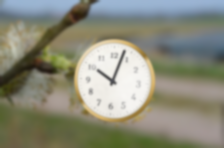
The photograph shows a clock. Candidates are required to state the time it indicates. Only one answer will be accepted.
10:03
